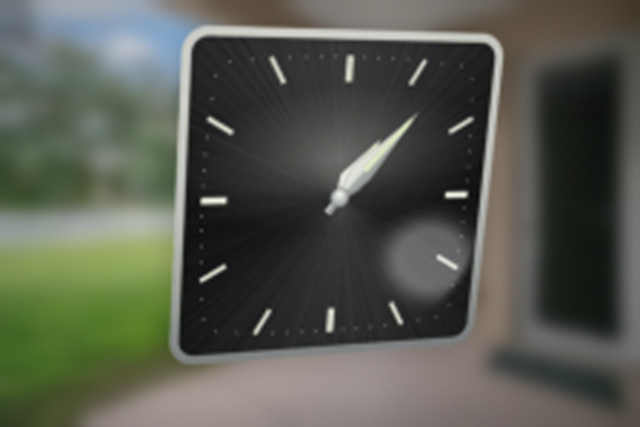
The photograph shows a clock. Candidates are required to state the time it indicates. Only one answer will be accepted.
1:07
